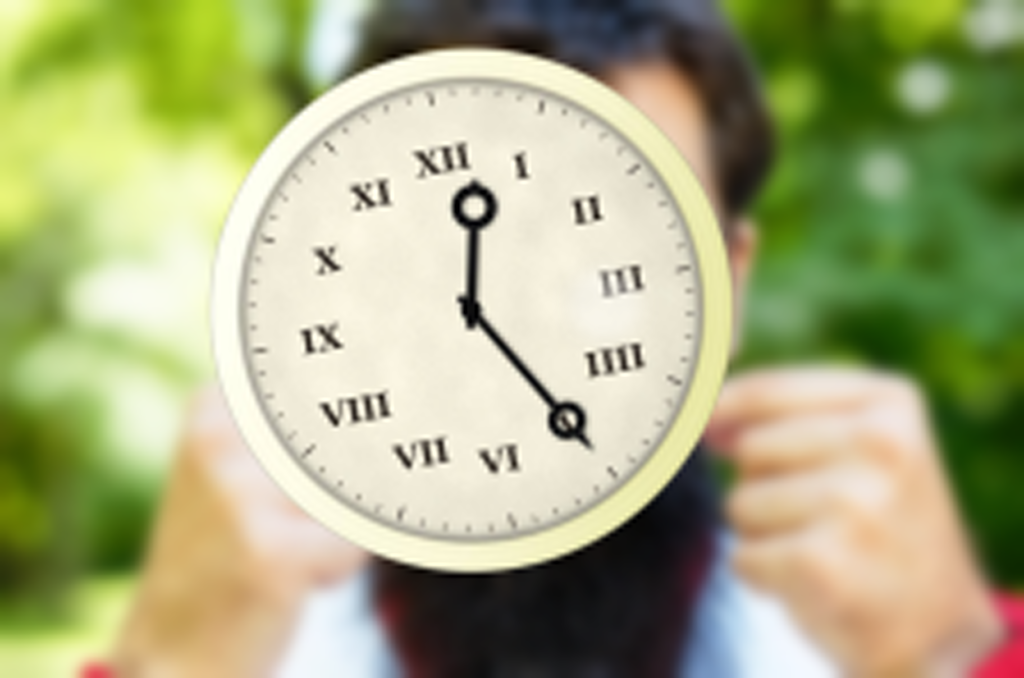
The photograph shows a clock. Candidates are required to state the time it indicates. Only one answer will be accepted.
12:25
